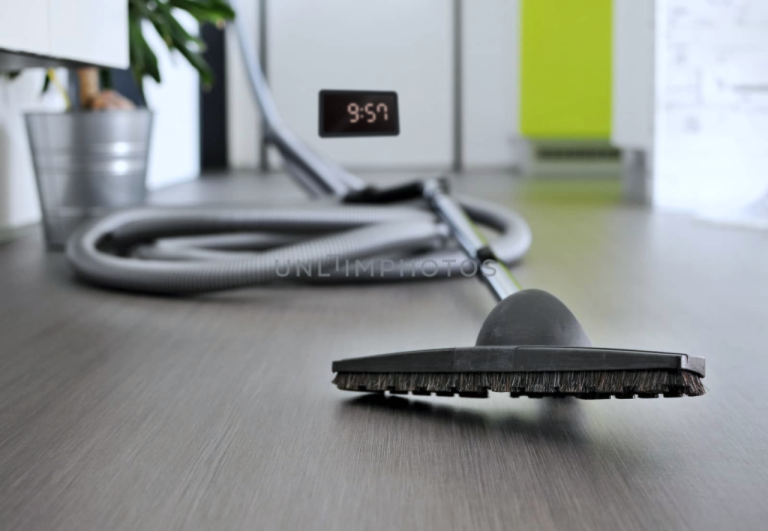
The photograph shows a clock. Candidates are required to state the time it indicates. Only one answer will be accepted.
9:57
